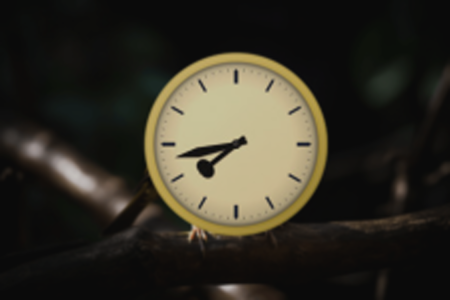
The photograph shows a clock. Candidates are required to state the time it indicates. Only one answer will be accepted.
7:43
